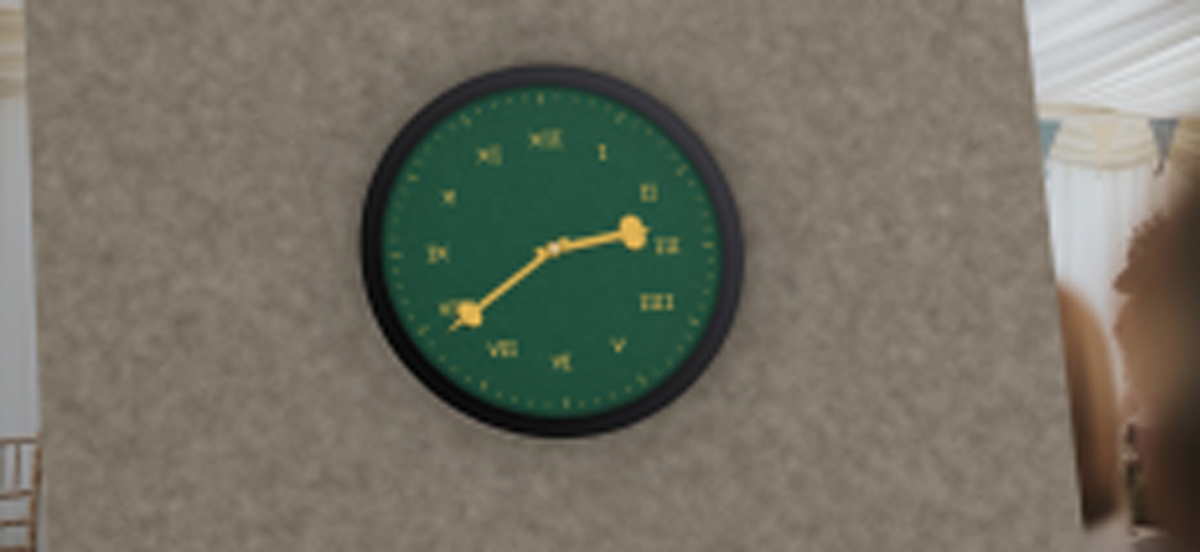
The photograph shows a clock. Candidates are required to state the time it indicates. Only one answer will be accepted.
2:39
